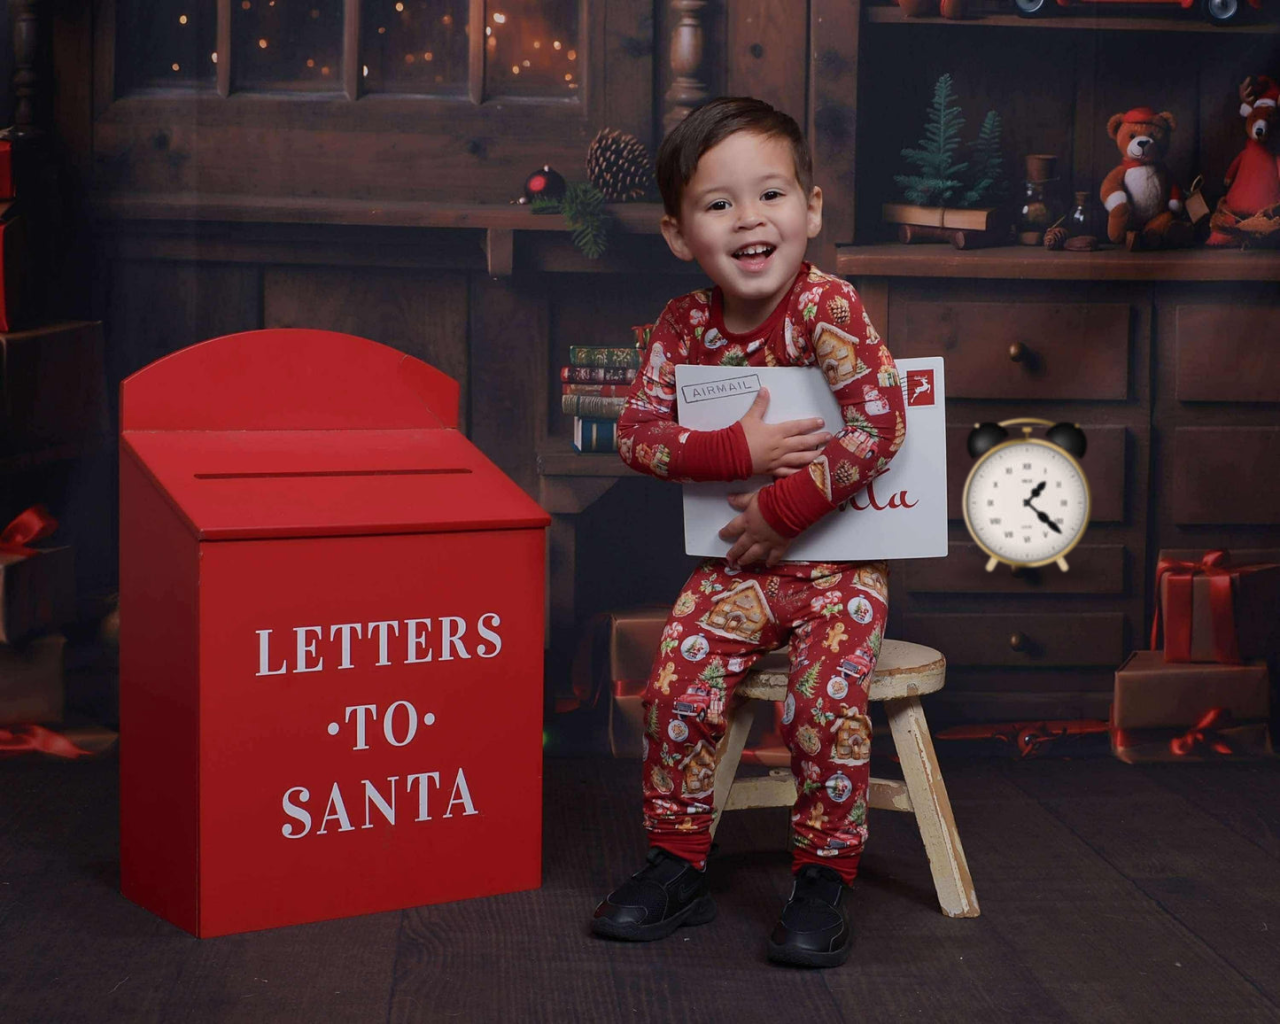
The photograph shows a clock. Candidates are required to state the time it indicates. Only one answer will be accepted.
1:22
